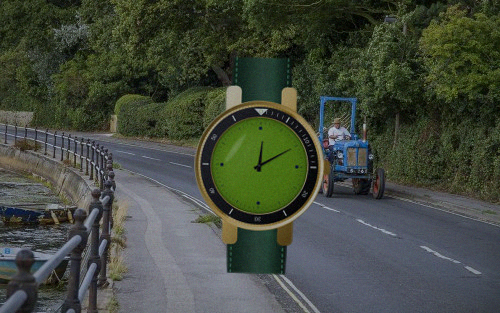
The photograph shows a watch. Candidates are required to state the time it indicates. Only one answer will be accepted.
12:10
